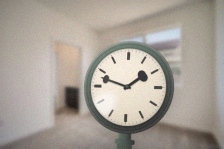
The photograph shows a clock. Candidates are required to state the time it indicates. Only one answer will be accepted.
1:48
